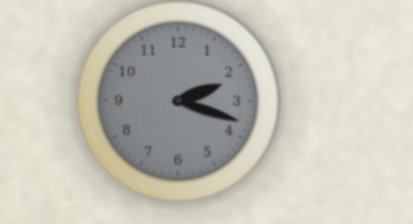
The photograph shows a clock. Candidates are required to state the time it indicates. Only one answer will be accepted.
2:18
